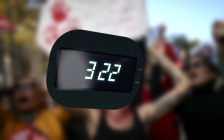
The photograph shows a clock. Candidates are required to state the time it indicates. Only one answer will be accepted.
3:22
